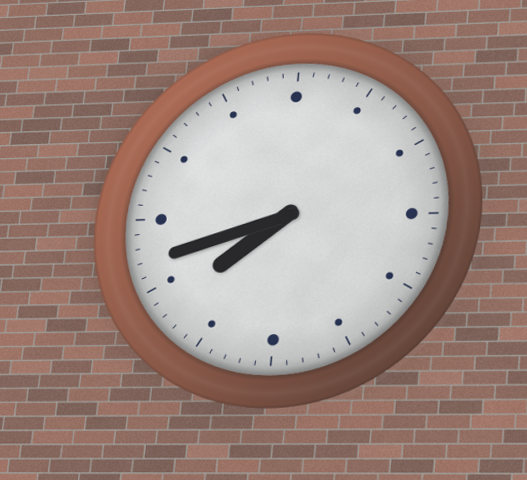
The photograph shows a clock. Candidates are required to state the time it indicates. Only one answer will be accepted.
7:42
